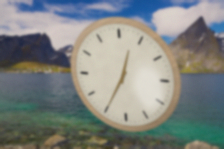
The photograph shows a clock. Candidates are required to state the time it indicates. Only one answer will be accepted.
12:35
